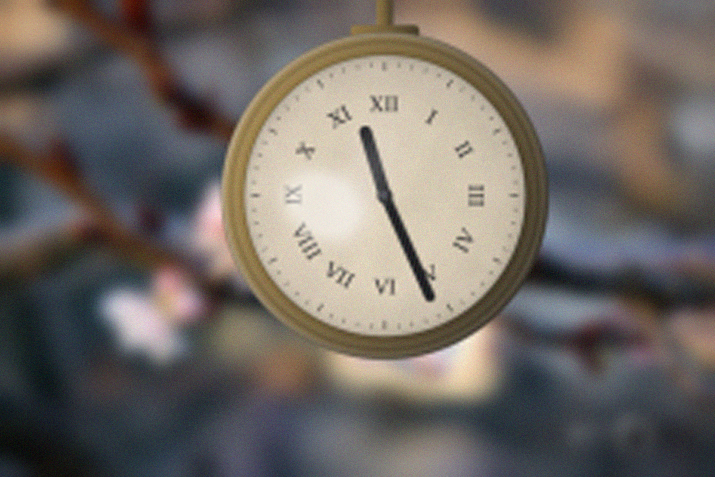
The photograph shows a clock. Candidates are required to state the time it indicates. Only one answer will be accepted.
11:26
